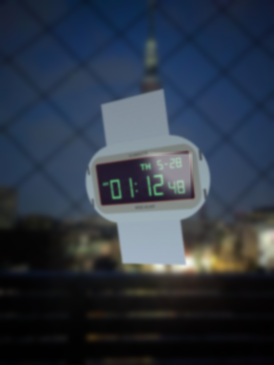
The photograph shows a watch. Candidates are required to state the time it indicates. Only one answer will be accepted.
1:12:48
